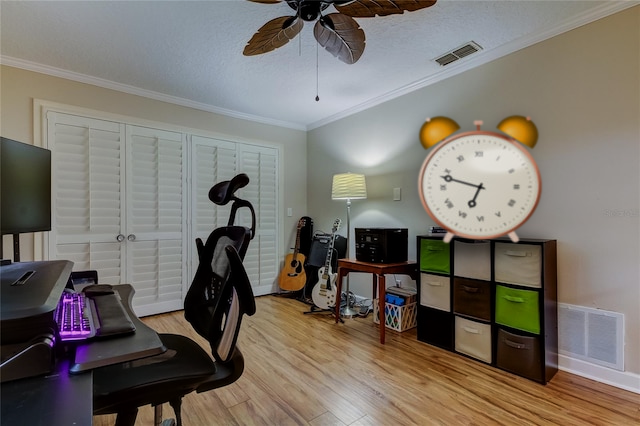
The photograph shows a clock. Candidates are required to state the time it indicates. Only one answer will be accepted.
6:48
